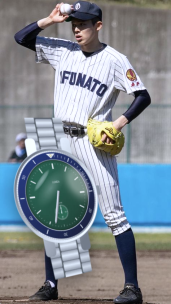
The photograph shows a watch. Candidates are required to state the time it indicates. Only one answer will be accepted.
6:33
